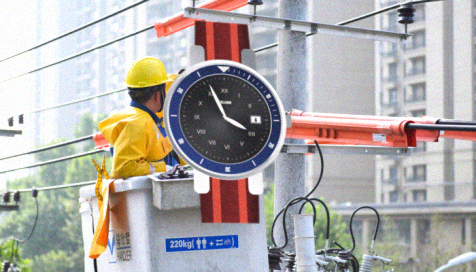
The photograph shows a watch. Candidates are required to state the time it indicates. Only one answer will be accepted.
3:56
